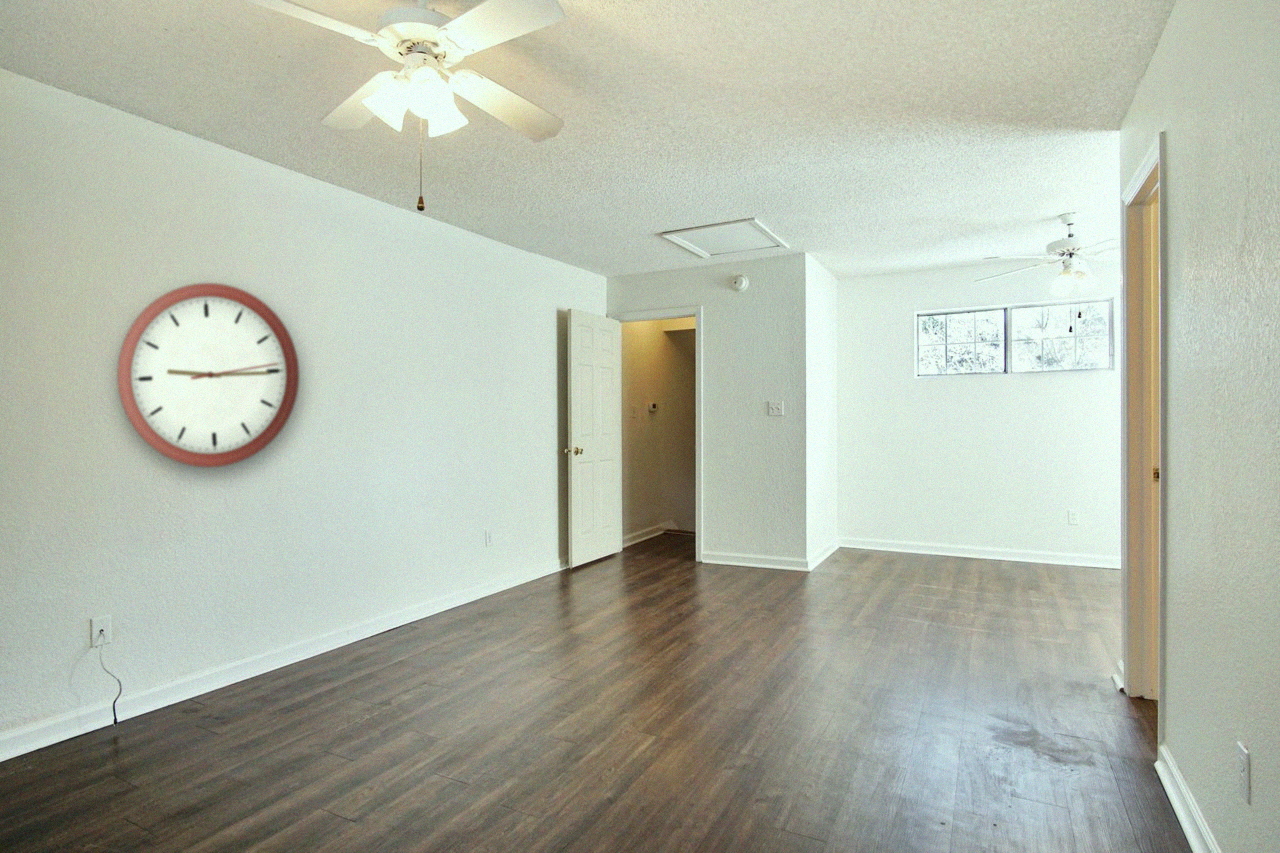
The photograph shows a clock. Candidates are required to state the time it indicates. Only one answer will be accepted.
9:15:14
